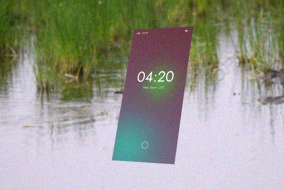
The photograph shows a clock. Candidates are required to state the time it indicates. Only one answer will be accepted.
4:20
